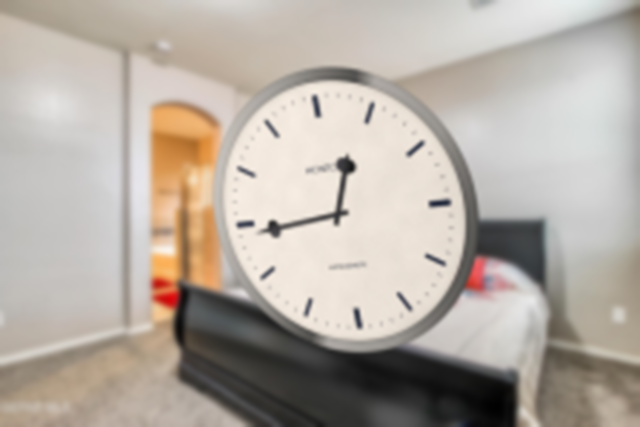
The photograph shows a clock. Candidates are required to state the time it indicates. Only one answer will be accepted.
12:44
